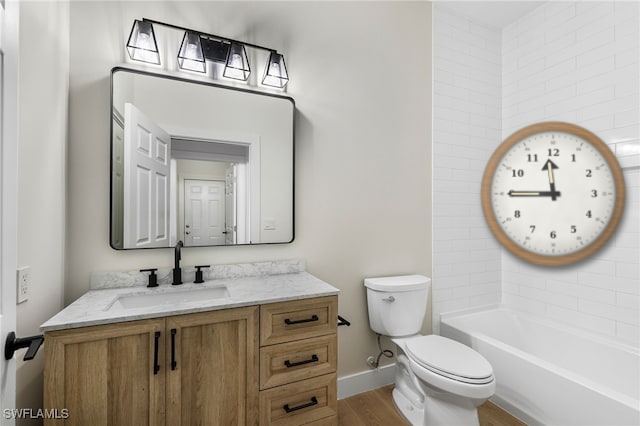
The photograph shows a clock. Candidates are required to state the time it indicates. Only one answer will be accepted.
11:45
